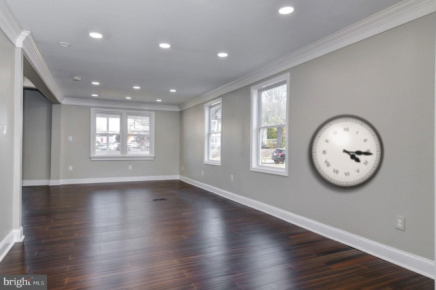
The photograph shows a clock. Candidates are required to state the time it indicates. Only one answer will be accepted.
4:16
